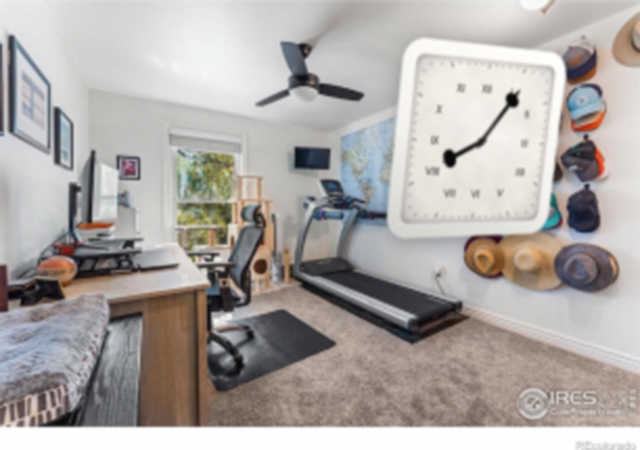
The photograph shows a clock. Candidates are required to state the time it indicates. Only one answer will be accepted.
8:06
